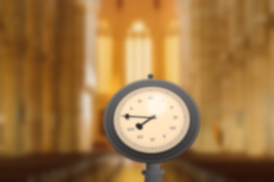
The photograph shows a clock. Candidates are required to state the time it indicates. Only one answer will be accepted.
7:46
